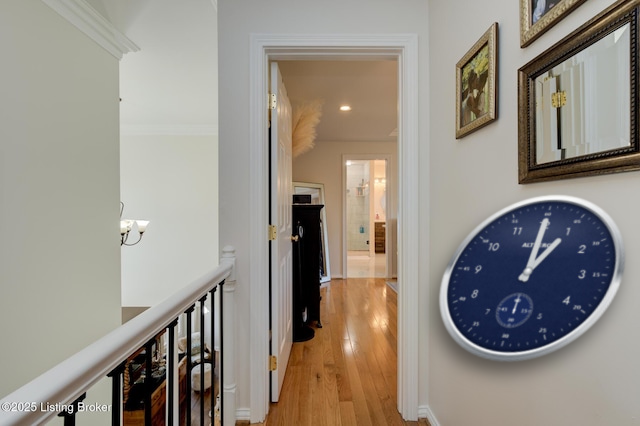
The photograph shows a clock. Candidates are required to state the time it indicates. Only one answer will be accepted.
1:00
